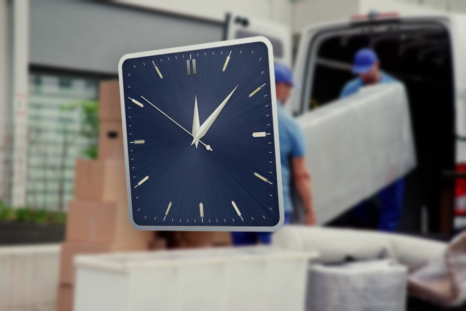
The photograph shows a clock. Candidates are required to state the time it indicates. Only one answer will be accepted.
12:07:51
